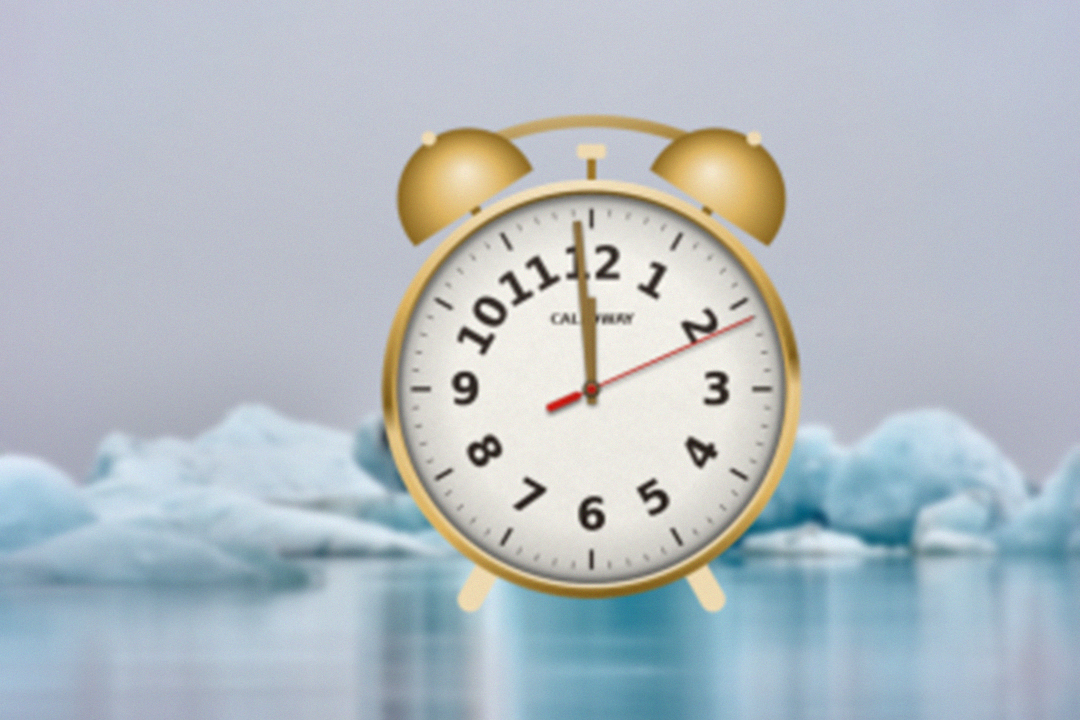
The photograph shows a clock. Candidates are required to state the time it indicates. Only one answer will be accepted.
11:59:11
